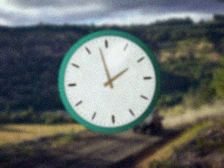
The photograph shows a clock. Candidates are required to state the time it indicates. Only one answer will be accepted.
1:58
